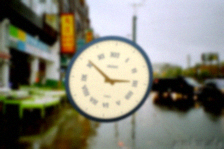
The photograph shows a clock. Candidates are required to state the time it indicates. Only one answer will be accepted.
2:51
